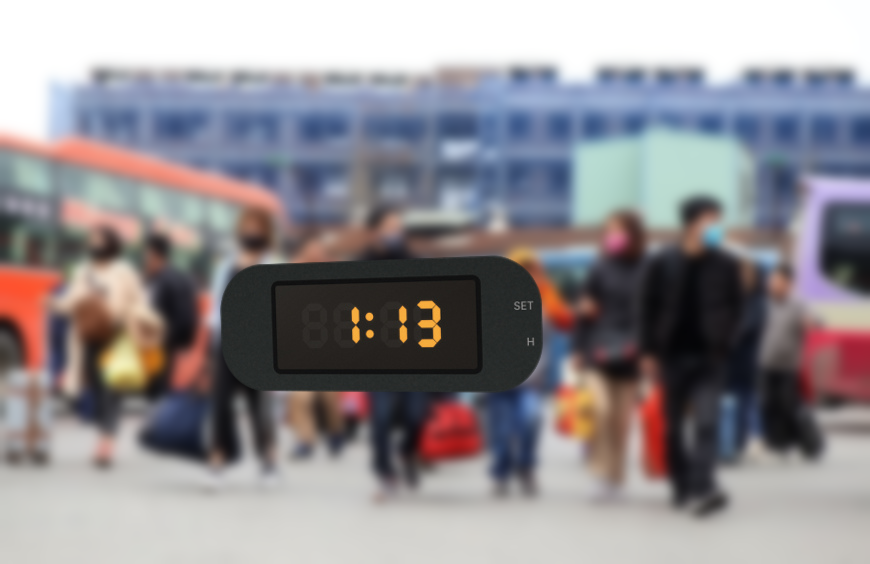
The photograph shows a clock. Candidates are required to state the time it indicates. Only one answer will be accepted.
1:13
